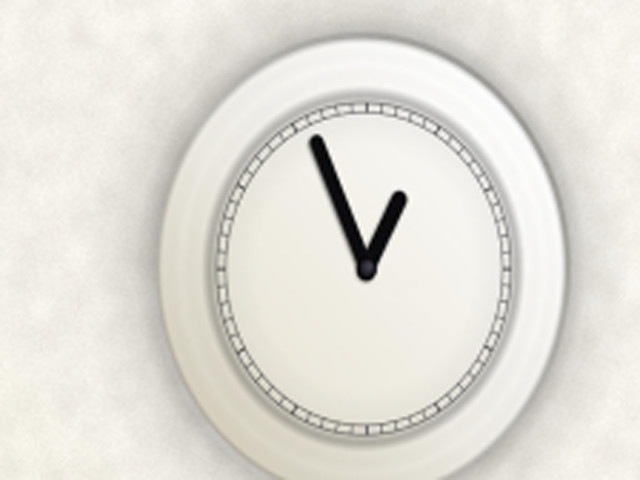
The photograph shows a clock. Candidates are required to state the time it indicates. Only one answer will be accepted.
12:56
